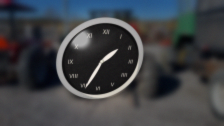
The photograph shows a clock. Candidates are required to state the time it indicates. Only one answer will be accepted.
1:34
